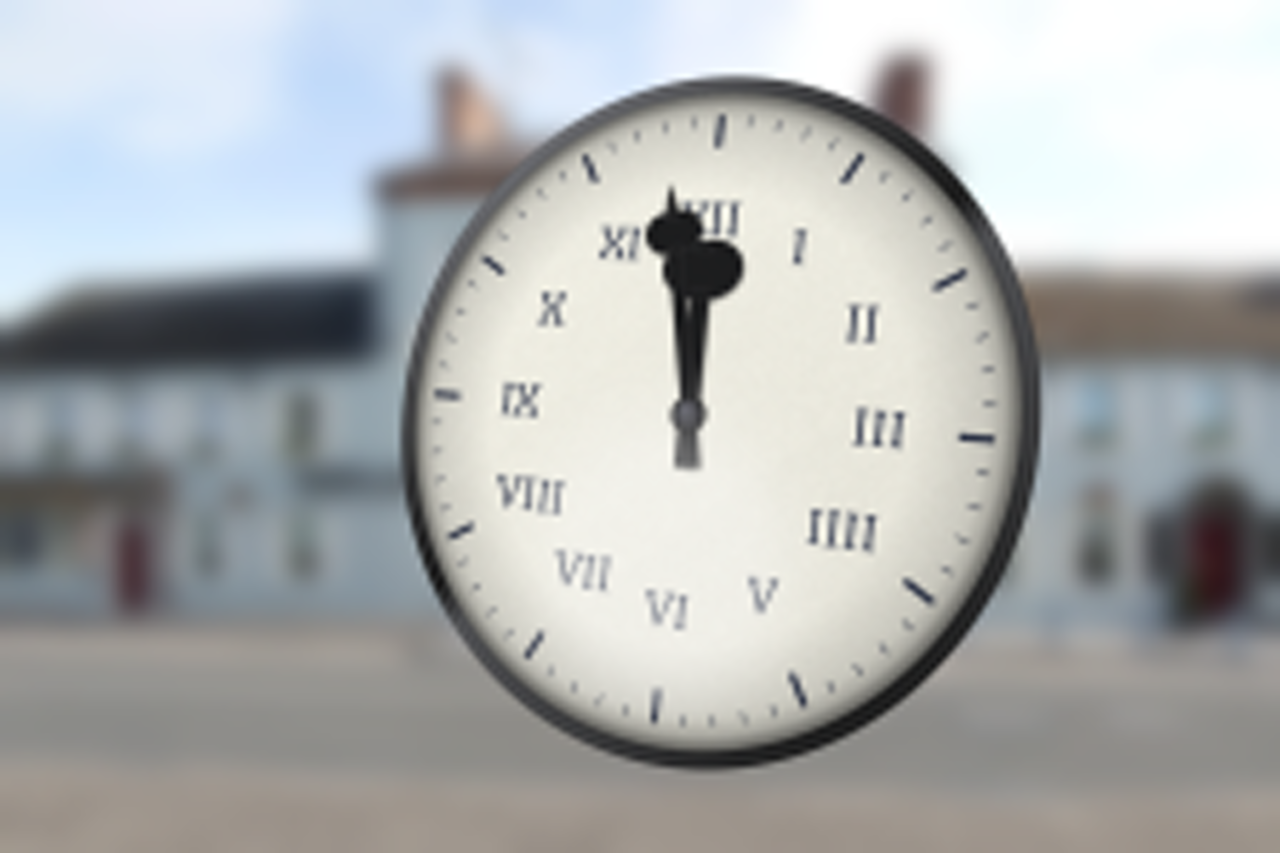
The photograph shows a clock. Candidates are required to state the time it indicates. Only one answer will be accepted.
11:58
